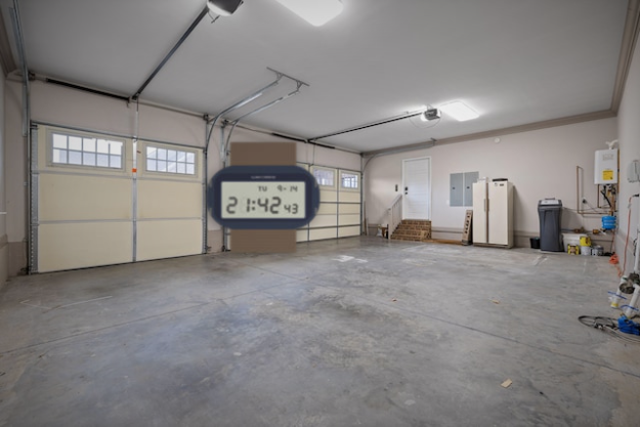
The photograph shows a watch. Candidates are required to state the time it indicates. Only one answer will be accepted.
21:42:43
